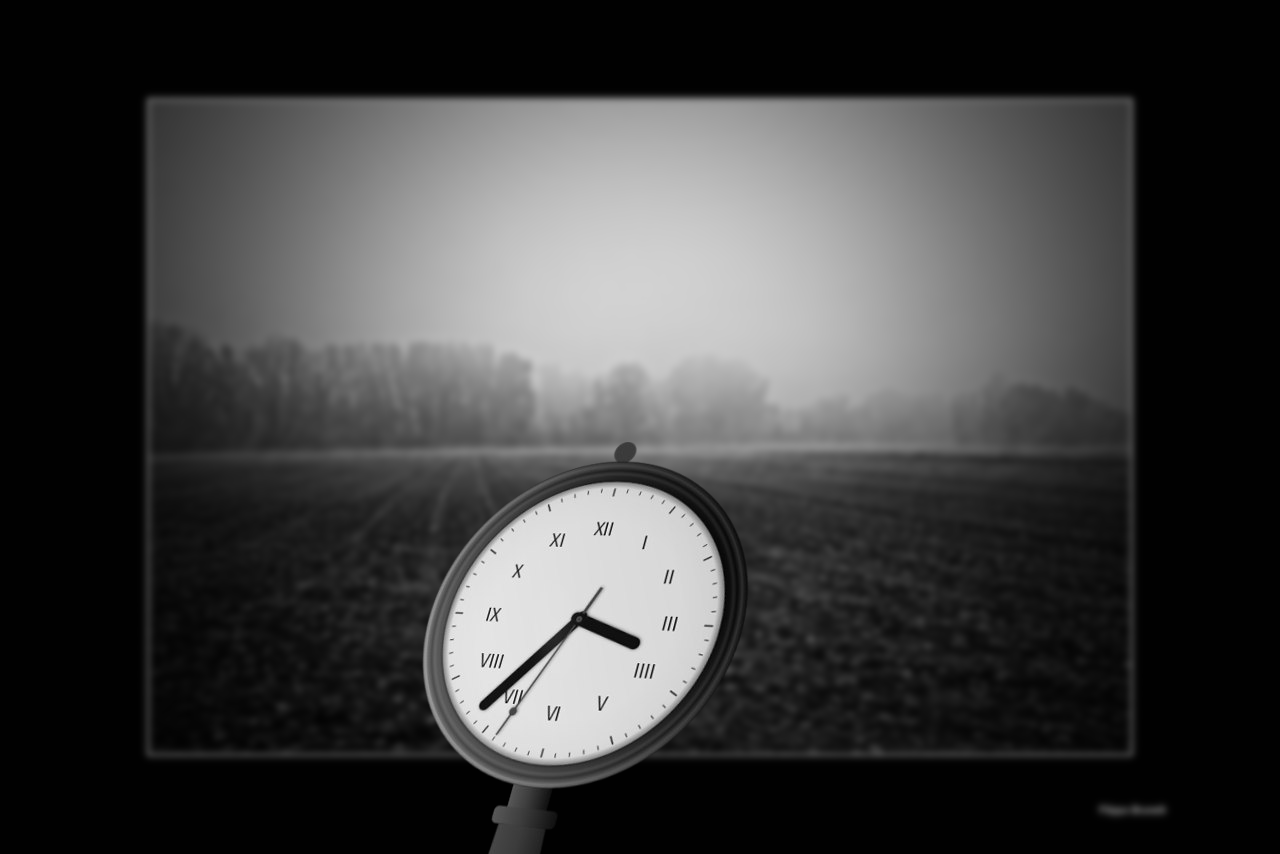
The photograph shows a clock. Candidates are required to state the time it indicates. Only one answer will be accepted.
3:36:34
